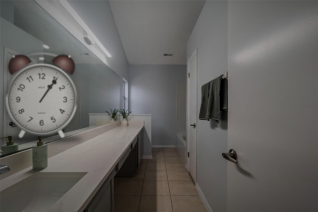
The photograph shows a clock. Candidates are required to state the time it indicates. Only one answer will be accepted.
1:06
